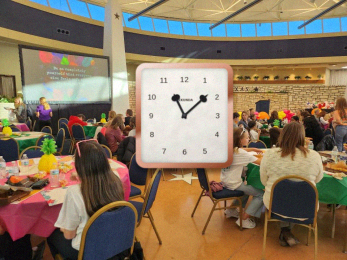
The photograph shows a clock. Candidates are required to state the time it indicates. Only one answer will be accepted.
11:08
